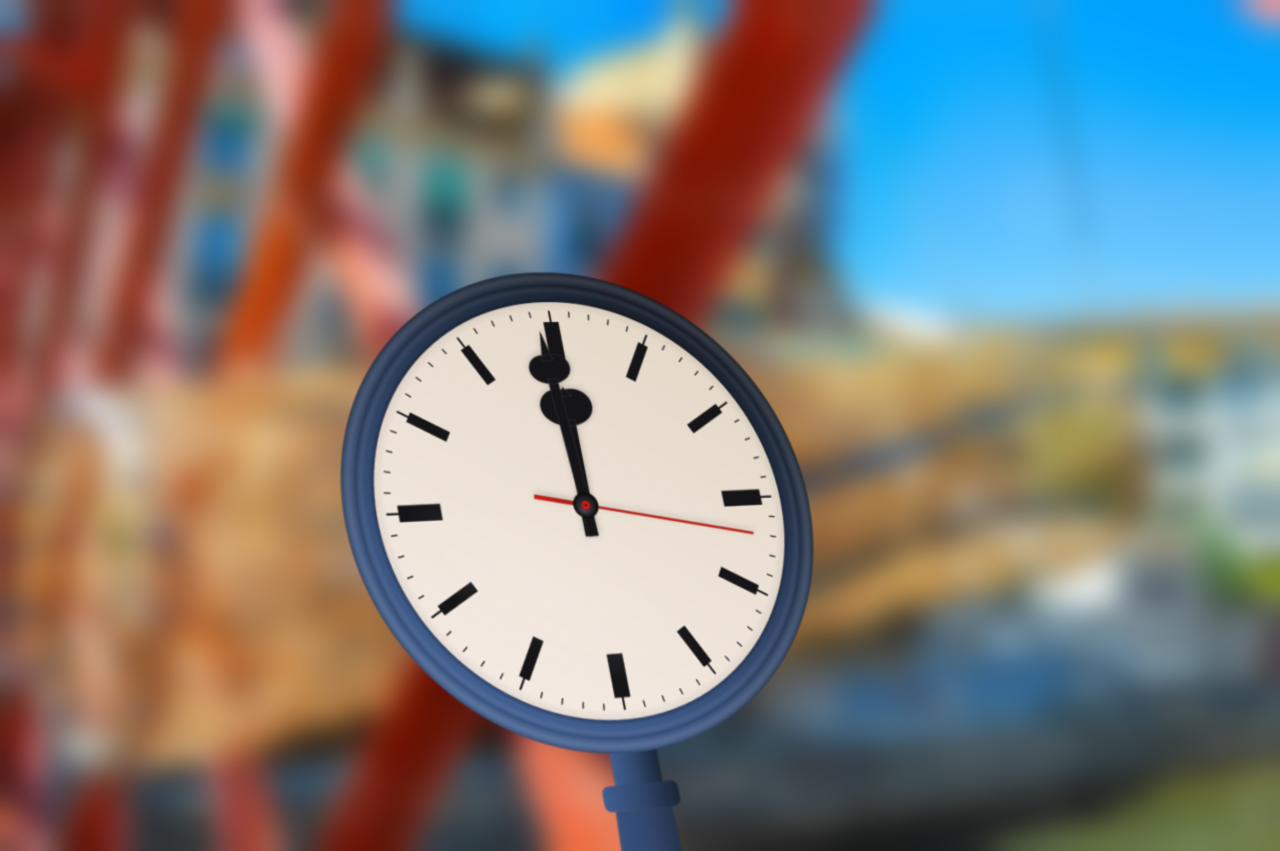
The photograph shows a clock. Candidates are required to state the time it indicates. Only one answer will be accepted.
11:59:17
